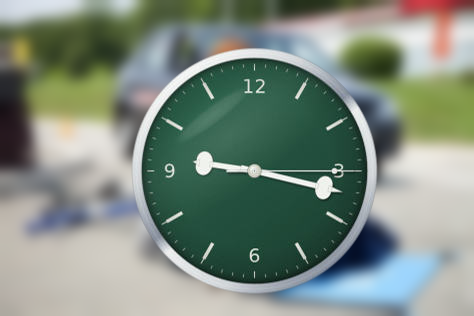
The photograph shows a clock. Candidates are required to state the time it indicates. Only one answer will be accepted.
9:17:15
